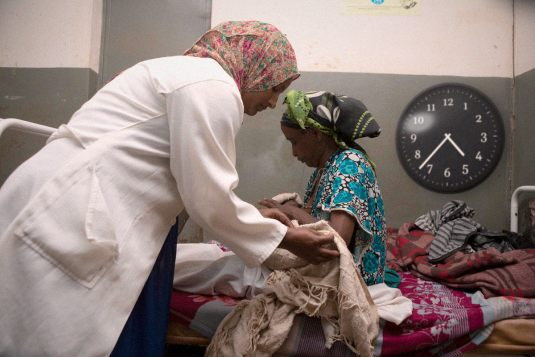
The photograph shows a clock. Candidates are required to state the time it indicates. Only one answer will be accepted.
4:37
